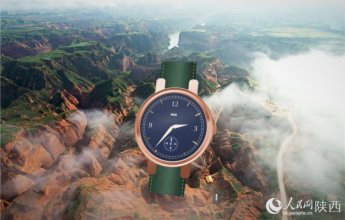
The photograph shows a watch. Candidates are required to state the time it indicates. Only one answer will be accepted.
2:36
